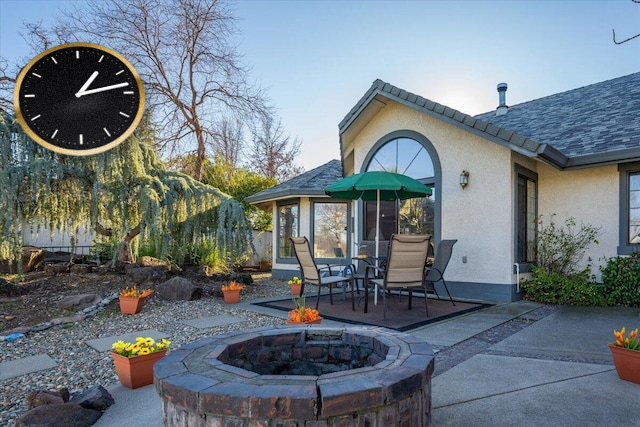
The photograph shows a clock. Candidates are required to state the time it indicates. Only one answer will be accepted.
1:13
